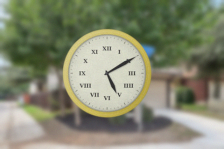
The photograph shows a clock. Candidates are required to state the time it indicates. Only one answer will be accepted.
5:10
